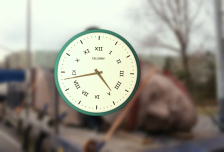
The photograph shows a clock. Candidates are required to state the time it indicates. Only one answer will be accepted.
4:43
